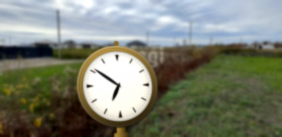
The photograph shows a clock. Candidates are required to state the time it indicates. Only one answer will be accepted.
6:51
